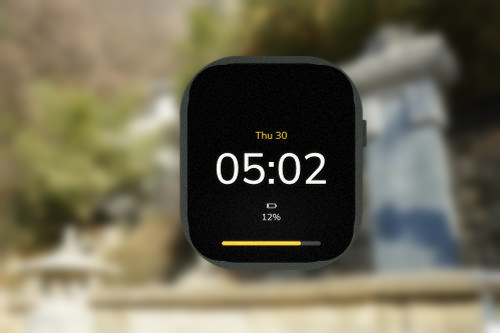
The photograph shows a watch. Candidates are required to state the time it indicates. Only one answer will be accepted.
5:02
